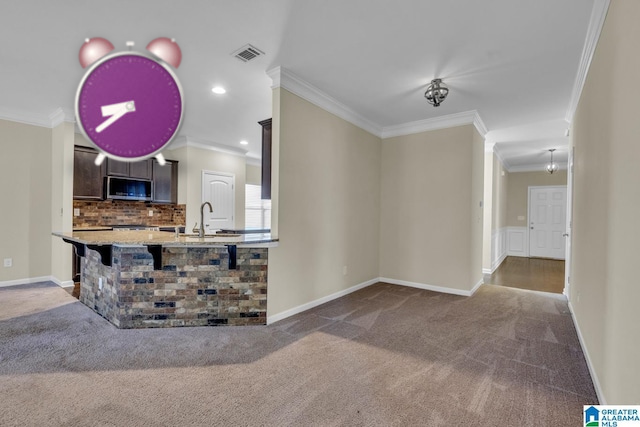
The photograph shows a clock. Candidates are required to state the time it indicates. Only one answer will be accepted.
8:39
